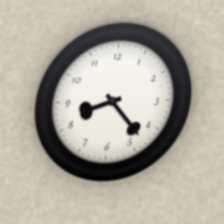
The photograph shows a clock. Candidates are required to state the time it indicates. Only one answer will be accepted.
8:23
